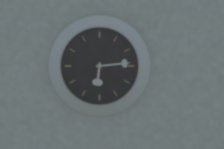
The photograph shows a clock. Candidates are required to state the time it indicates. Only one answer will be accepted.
6:14
